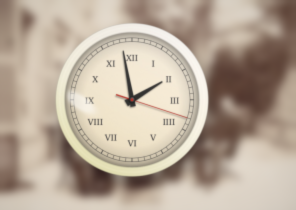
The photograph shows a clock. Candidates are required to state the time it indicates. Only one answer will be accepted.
1:58:18
